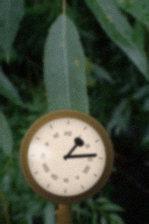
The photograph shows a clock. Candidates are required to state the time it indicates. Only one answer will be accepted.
1:14
